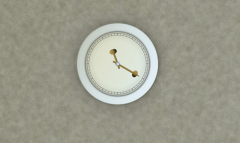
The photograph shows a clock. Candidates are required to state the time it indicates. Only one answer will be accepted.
11:20
